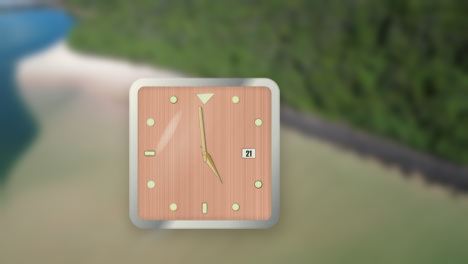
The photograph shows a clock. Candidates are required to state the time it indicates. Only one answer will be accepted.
4:59
